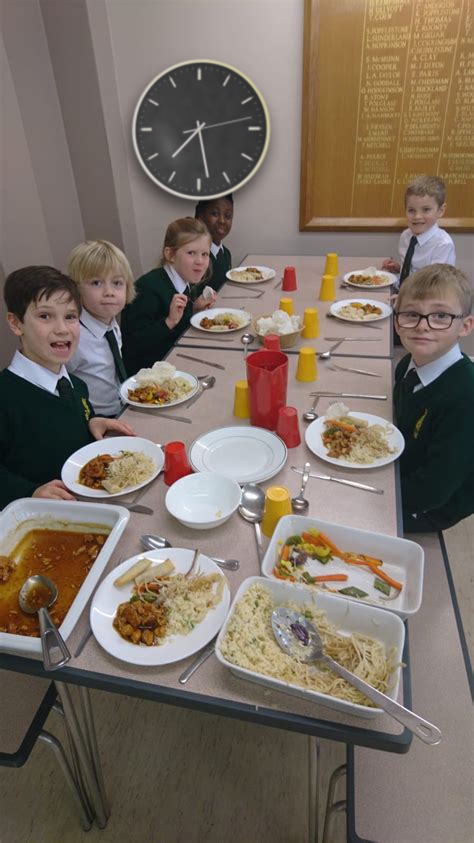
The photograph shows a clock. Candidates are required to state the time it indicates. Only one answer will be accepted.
7:28:13
